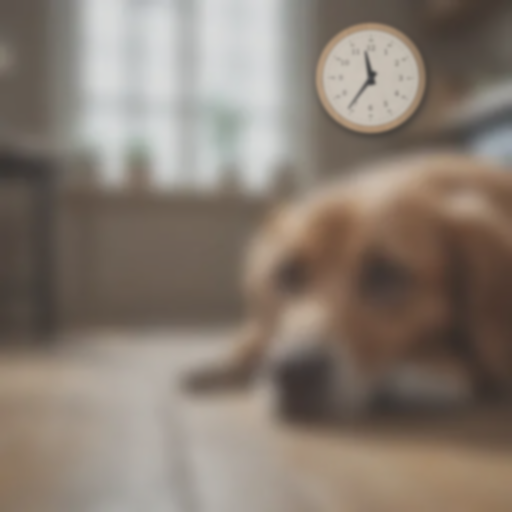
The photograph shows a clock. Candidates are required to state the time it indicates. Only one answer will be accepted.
11:36
